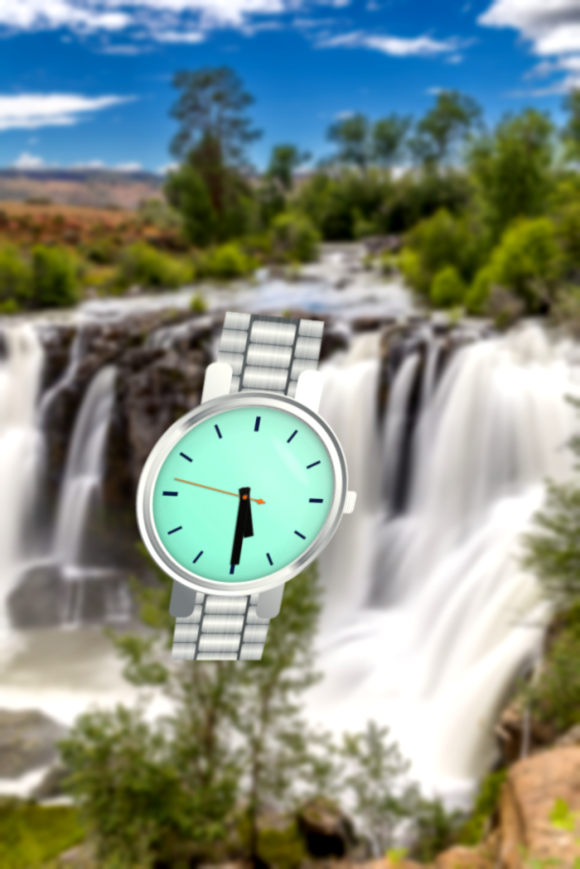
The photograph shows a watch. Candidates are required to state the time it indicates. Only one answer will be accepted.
5:29:47
